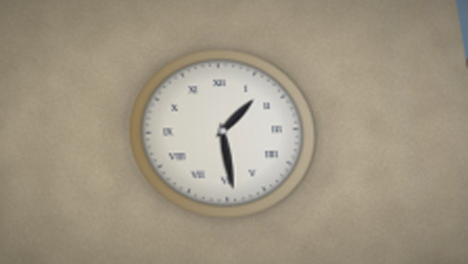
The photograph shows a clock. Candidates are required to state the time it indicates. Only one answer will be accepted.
1:29
